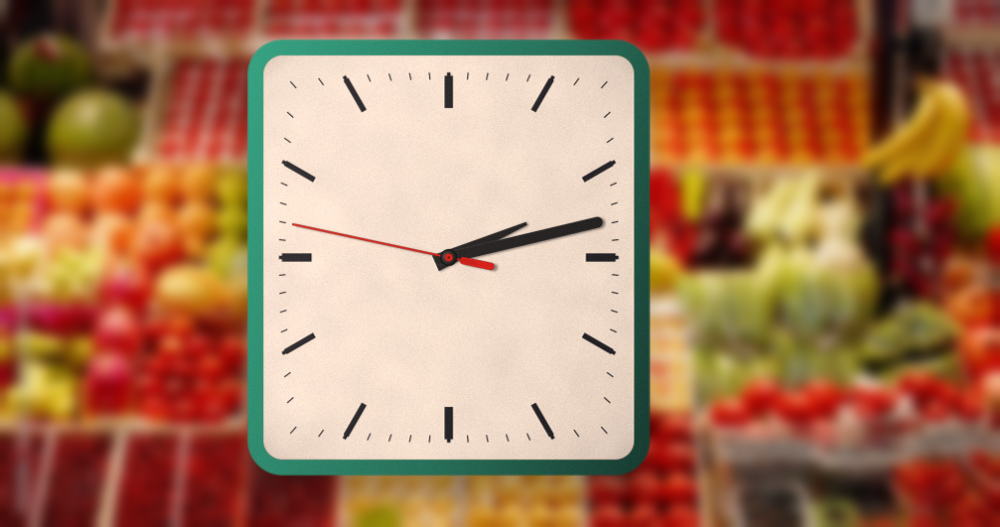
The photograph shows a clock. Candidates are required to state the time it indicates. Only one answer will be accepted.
2:12:47
